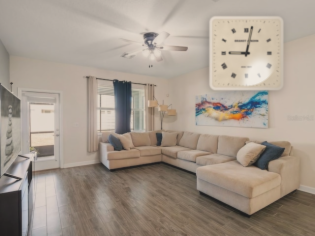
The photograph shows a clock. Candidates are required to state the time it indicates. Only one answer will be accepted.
9:02
